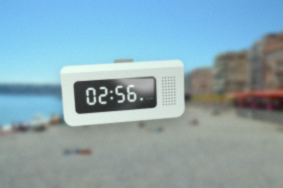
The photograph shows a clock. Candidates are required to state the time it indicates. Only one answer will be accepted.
2:56
